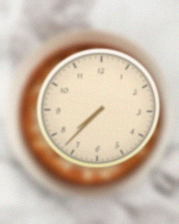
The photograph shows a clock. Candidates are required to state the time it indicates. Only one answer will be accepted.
7:37
